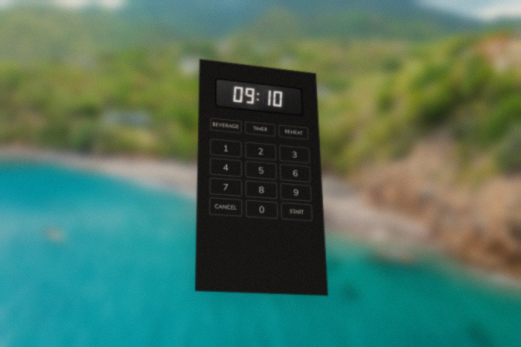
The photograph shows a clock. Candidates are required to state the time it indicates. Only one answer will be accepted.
9:10
